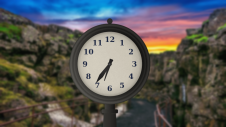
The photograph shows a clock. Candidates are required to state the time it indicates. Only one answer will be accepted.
6:36
